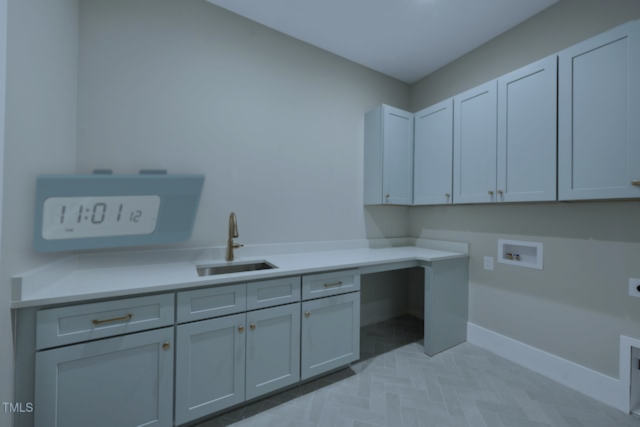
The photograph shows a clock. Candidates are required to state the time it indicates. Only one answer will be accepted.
11:01:12
